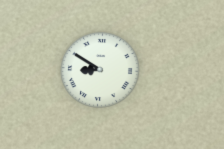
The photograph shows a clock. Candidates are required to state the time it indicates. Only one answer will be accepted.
8:50
